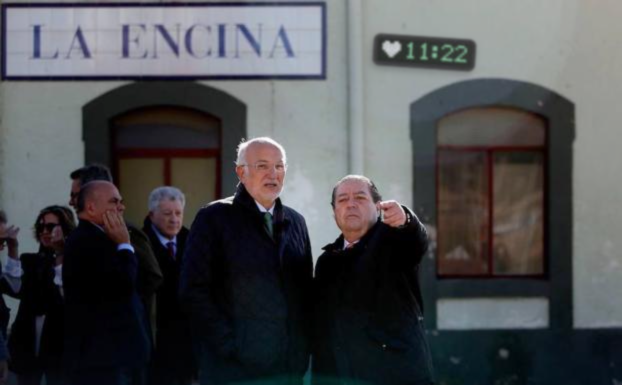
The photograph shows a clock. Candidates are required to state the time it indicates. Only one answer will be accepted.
11:22
